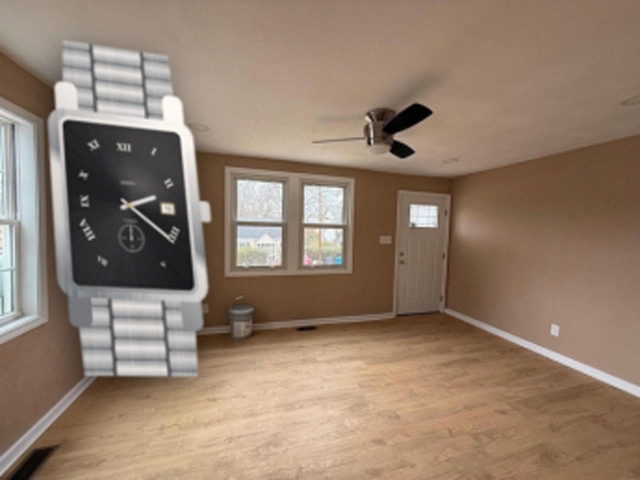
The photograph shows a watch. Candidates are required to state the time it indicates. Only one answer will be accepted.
2:21
